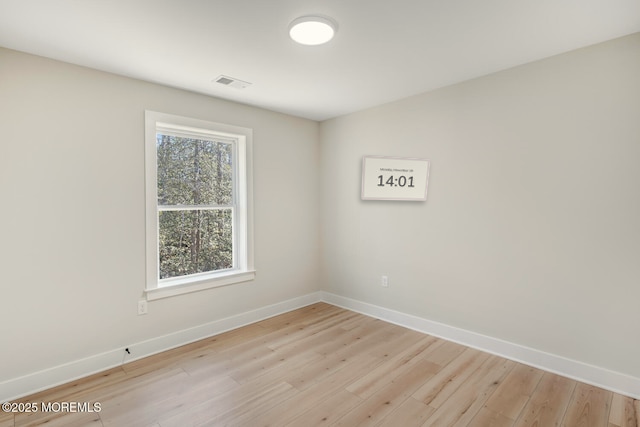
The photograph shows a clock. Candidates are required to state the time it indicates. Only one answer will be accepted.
14:01
